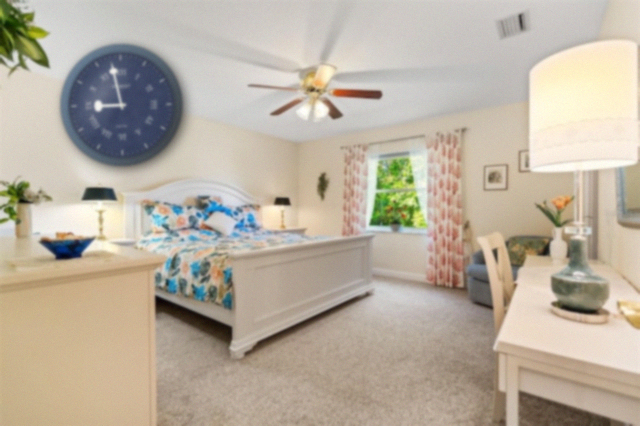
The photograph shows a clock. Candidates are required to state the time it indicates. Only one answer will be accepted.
8:58
